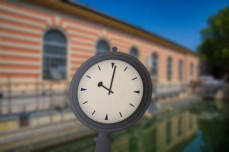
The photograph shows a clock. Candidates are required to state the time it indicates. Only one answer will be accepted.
10:01
